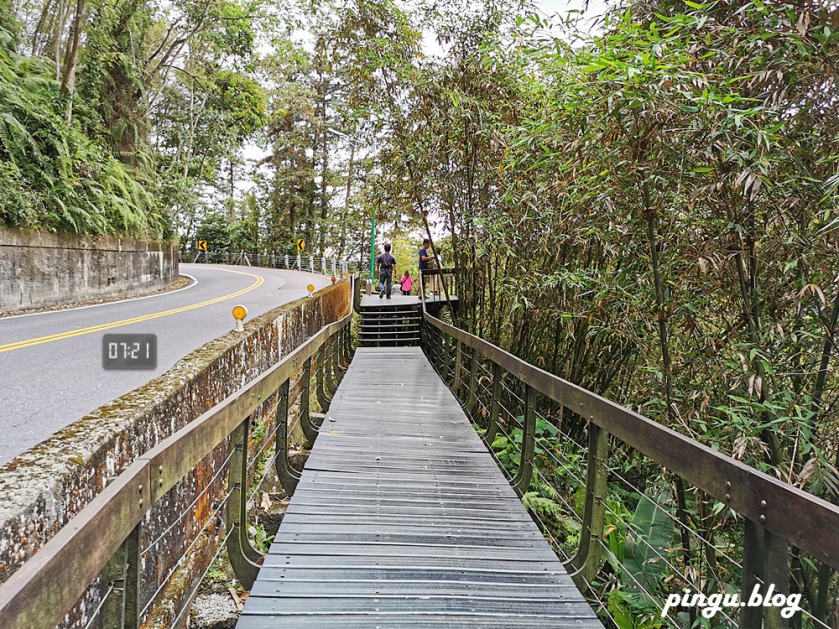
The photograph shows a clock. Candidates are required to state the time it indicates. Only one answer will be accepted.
7:21
